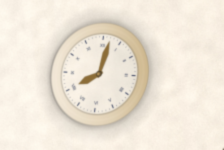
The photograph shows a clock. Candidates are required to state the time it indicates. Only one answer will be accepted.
8:02
